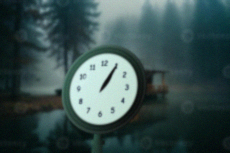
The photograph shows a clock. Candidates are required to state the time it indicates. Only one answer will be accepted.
1:05
